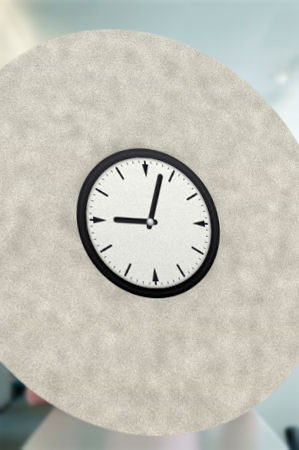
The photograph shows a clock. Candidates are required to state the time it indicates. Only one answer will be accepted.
9:03
